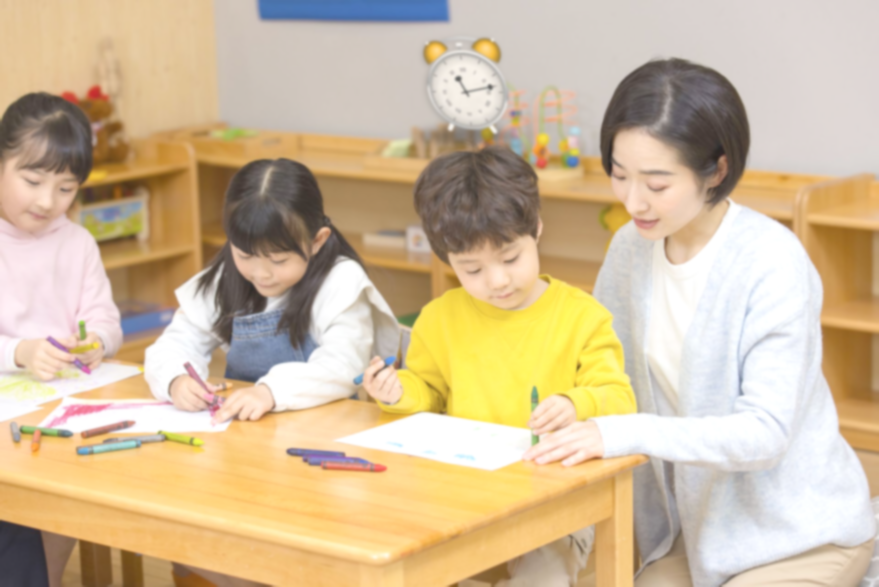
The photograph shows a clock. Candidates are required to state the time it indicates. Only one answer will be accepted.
11:13
